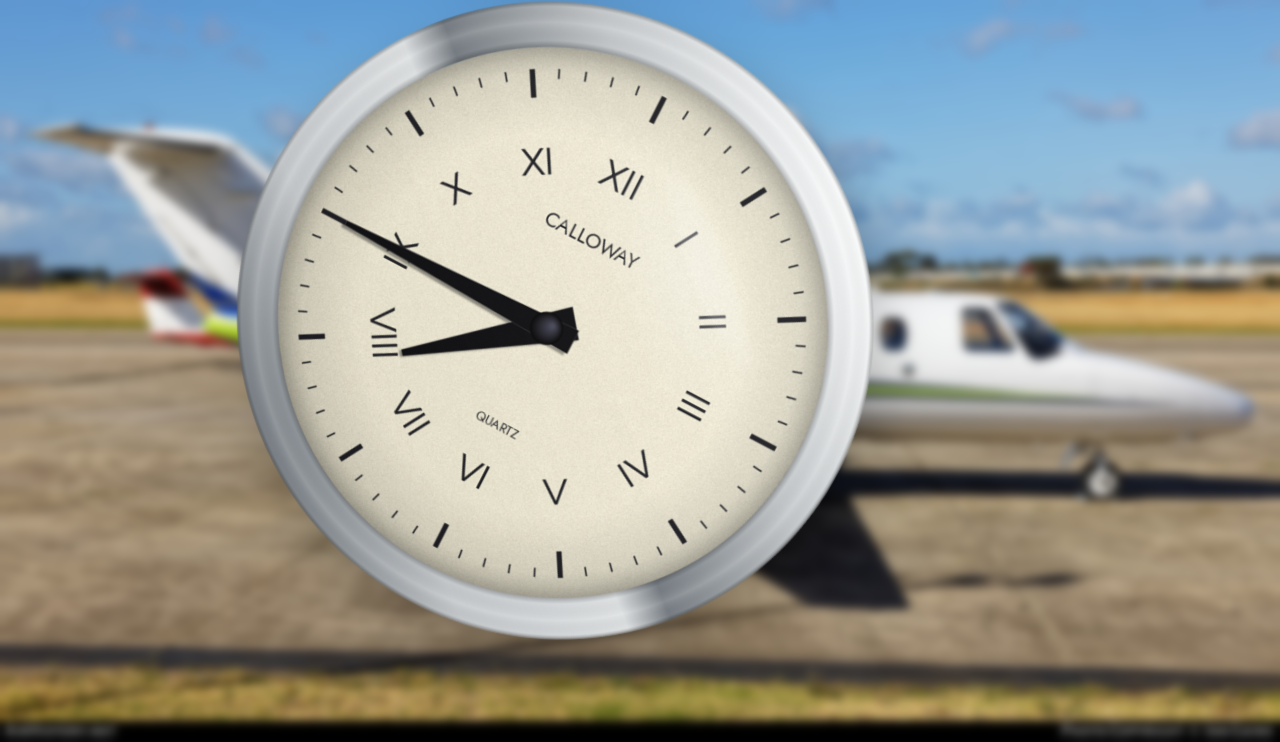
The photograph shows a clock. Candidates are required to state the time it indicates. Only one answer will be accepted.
7:45
